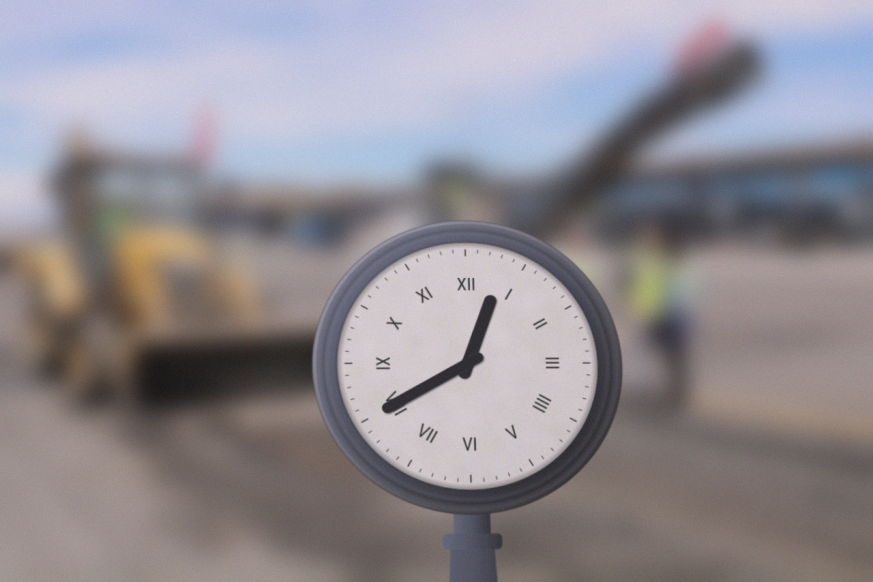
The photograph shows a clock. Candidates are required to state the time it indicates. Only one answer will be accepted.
12:40
